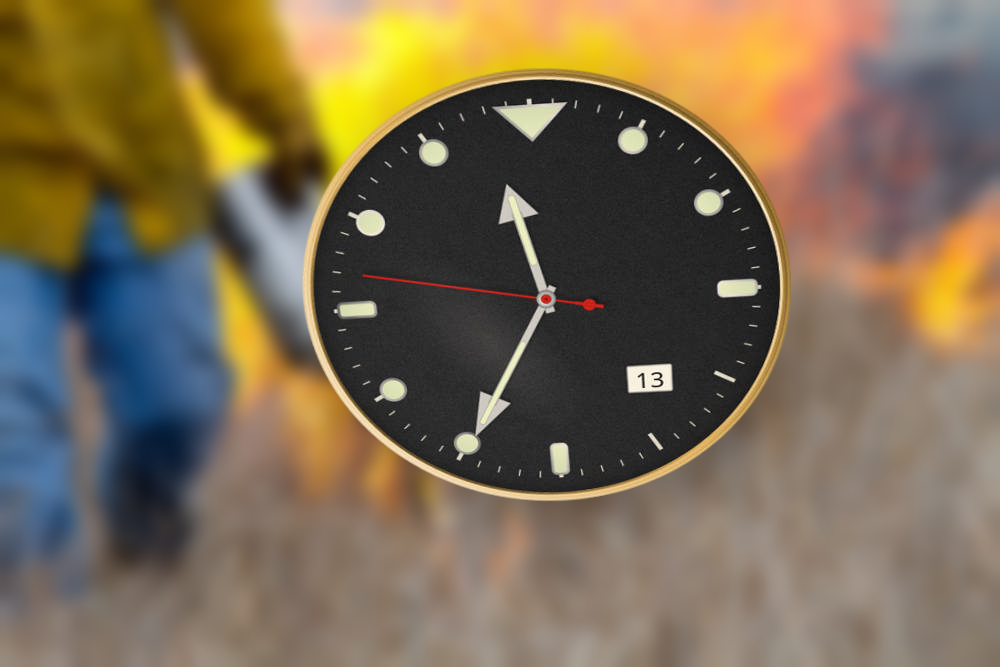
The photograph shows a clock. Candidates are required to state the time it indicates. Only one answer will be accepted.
11:34:47
